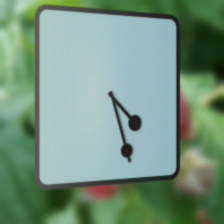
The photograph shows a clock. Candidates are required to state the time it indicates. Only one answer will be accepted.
4:27
